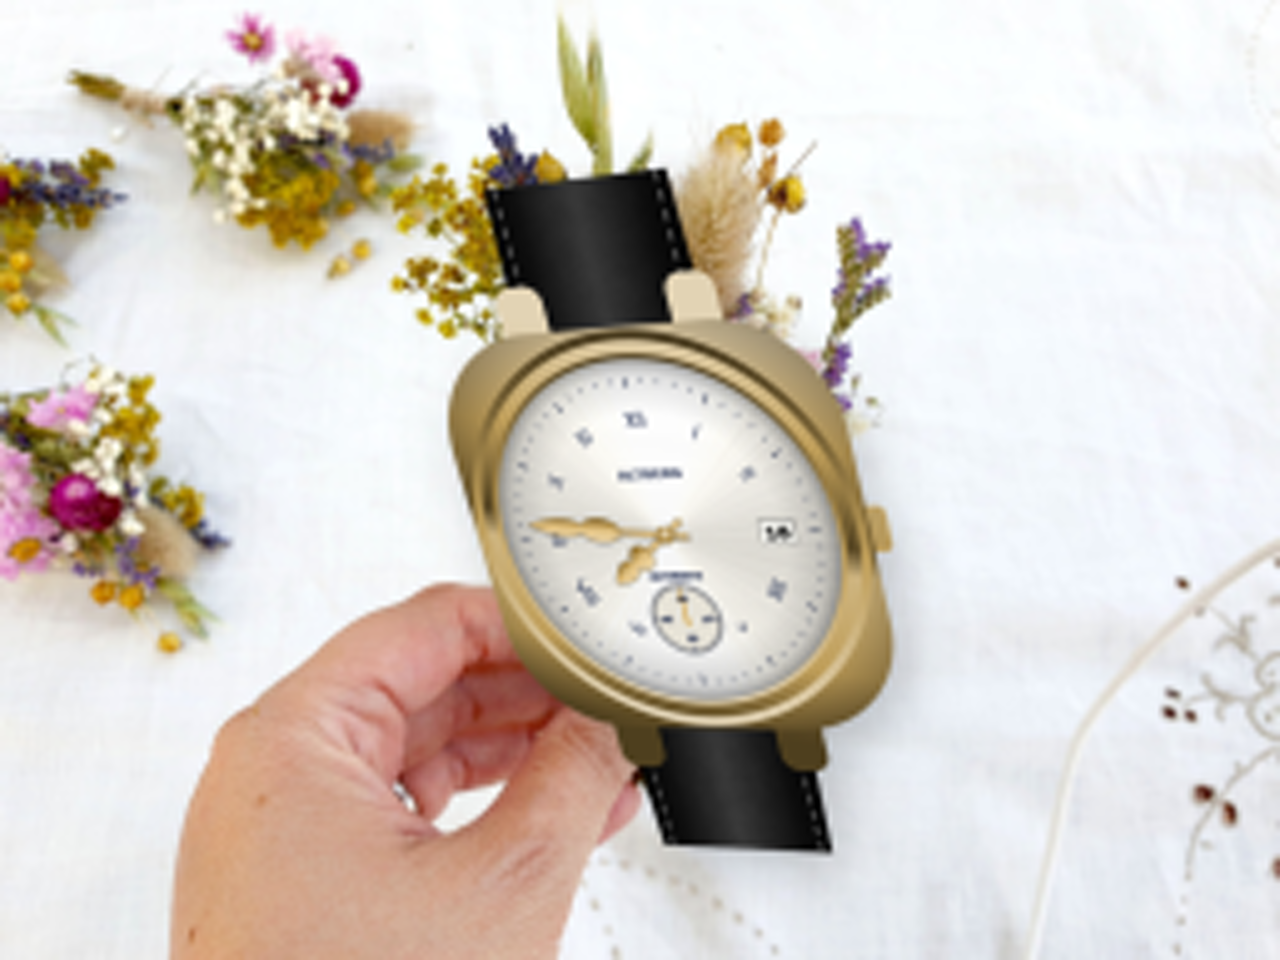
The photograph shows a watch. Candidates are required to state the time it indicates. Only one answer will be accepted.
7:46
